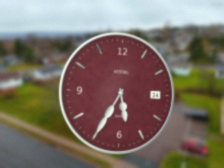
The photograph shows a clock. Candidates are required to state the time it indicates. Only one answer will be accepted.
5:35
